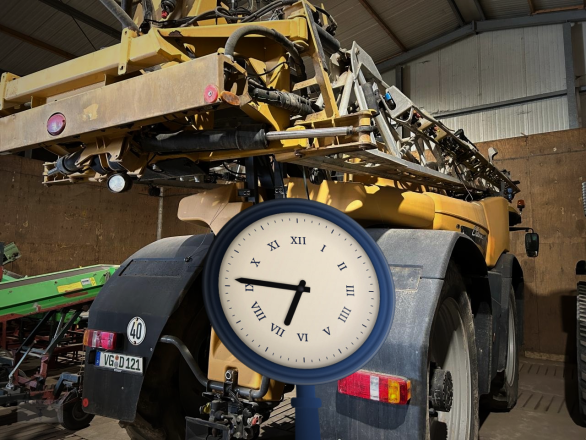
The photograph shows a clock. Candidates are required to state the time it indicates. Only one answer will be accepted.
6:46
